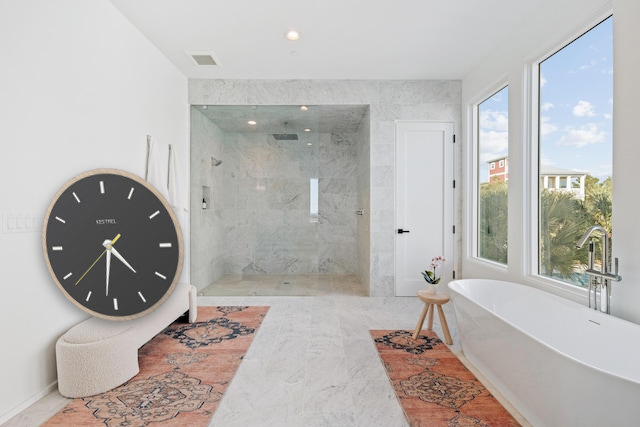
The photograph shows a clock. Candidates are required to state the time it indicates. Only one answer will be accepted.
4:31:38
